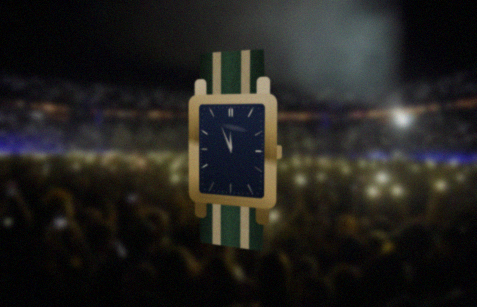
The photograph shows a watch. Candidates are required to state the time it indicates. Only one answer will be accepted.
11:56
